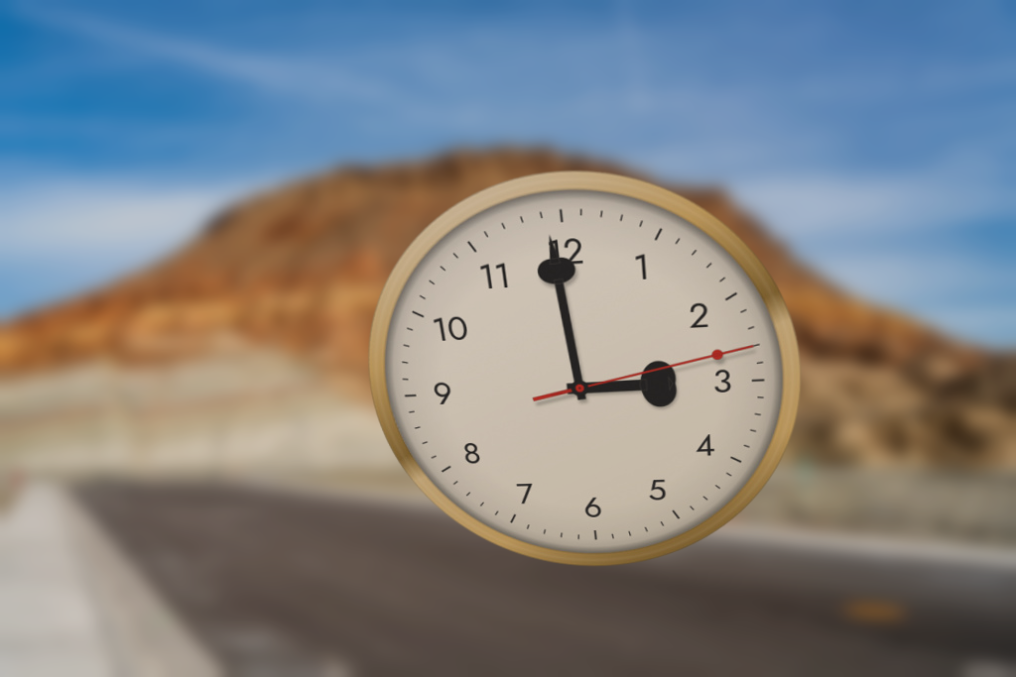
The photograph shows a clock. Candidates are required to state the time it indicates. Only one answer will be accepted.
2:59:13
